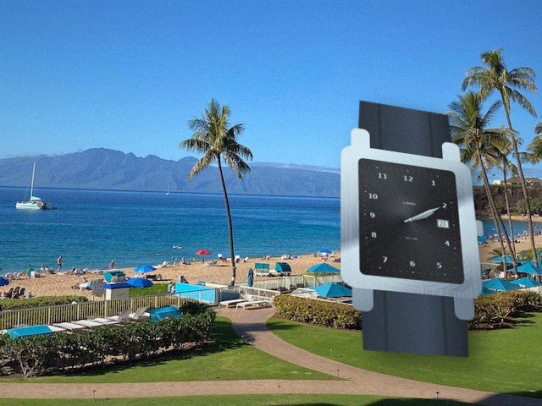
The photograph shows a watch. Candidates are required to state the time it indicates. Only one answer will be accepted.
2:10
